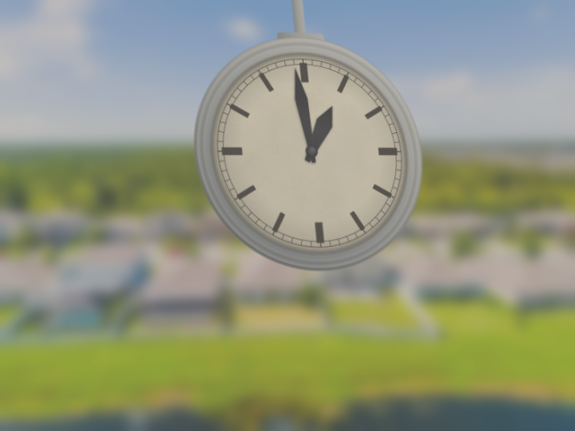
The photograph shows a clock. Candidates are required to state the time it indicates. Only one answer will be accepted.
12:59
